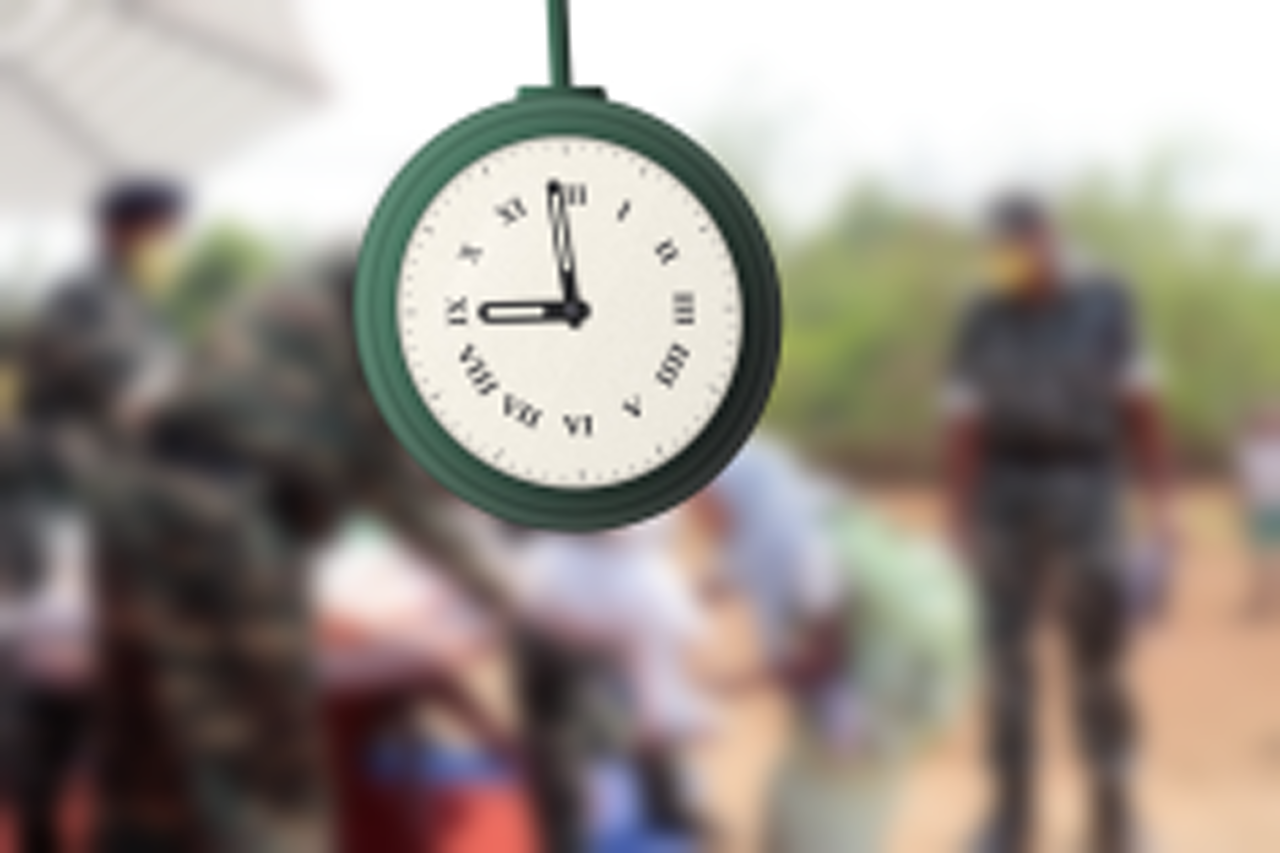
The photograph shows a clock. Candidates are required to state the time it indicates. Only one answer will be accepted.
8:59
